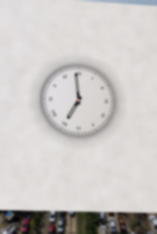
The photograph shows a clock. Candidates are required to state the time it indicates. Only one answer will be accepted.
6:59
